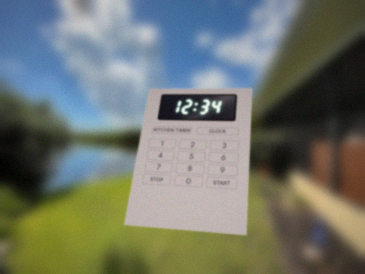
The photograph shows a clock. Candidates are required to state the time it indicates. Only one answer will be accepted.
12:34
